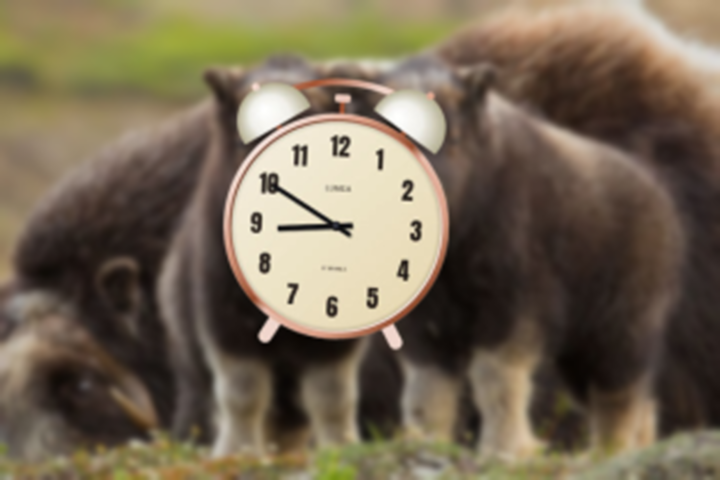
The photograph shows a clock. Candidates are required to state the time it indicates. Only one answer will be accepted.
8:50
